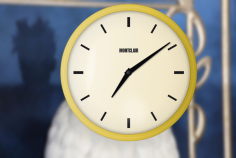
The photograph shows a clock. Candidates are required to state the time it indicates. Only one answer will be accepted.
7:09
